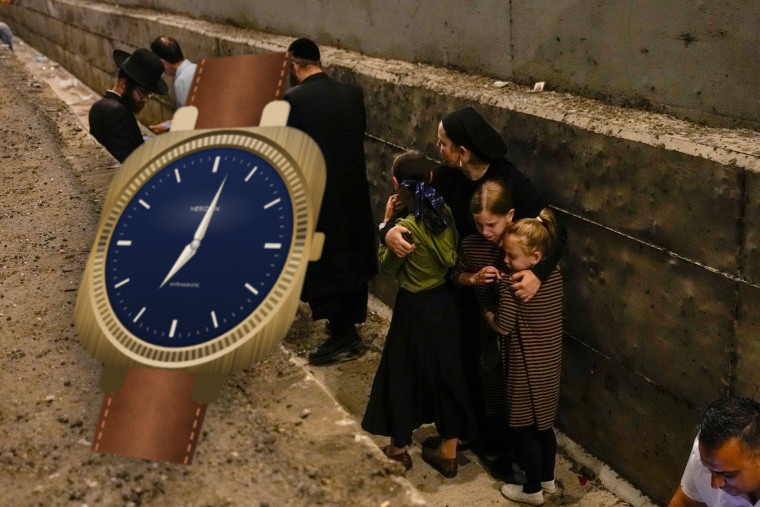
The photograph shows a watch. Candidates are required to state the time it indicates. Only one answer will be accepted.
7:02
